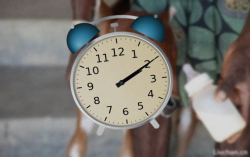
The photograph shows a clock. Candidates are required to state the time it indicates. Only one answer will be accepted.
2:10
